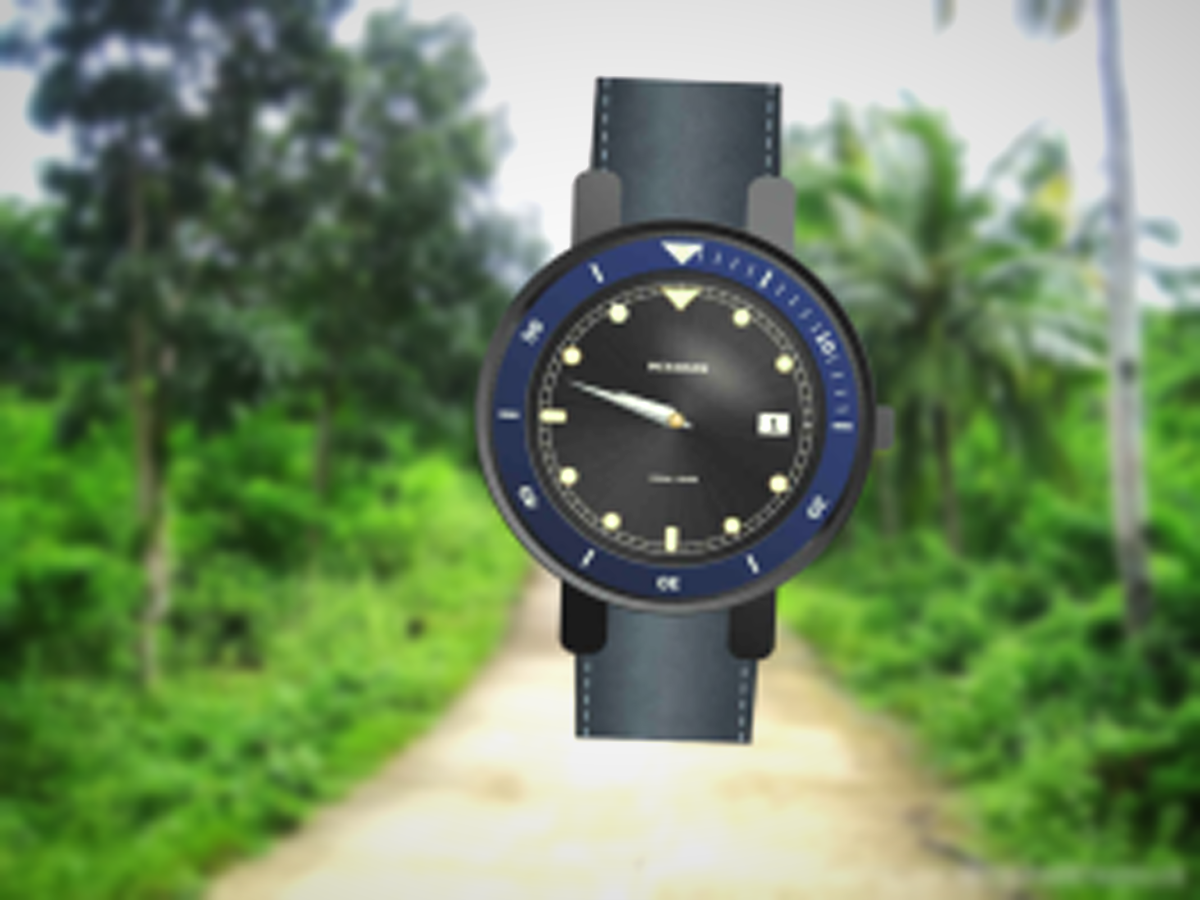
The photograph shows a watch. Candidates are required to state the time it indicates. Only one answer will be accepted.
9:48
